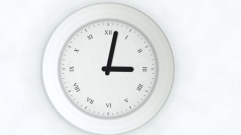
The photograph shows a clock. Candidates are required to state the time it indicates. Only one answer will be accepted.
3:02
